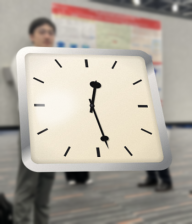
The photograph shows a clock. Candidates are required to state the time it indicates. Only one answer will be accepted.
12:28
